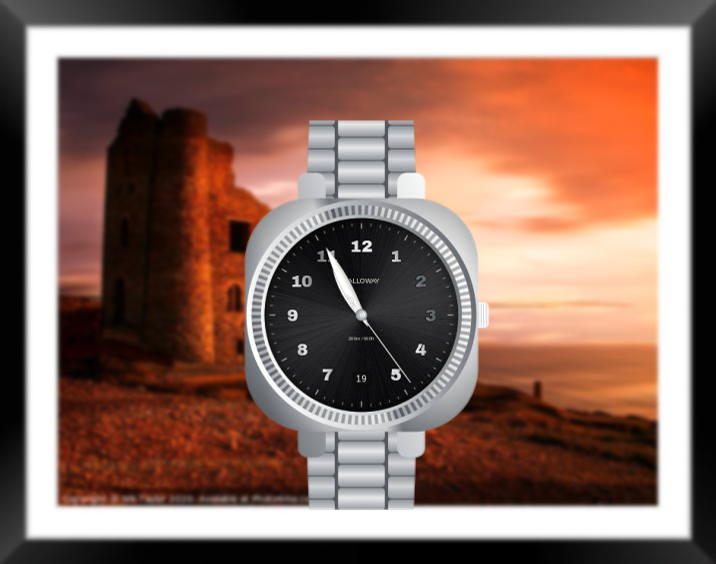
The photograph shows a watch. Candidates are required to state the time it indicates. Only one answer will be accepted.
10:55:24
